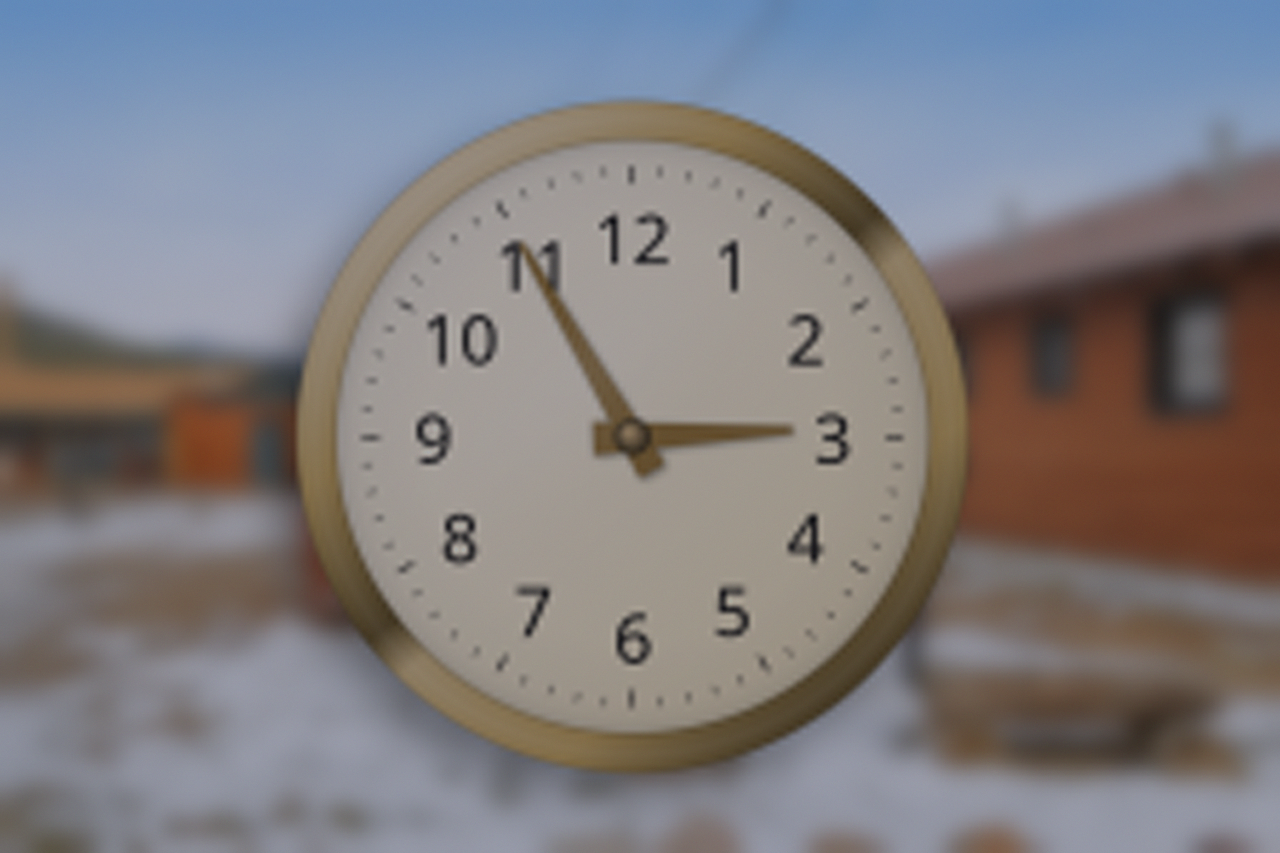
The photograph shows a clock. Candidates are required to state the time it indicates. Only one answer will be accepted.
2:55
